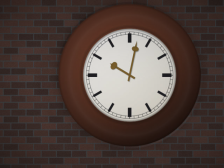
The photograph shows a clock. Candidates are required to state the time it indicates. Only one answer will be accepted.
10:02
